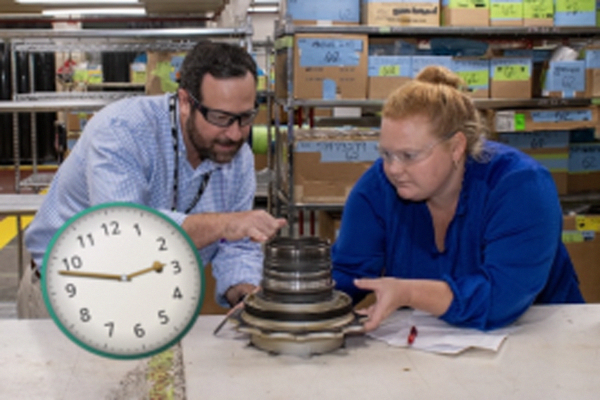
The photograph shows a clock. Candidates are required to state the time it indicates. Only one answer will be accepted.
2:48
